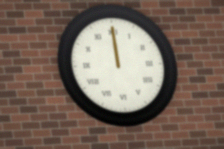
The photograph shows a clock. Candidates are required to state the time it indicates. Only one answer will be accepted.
12:00
